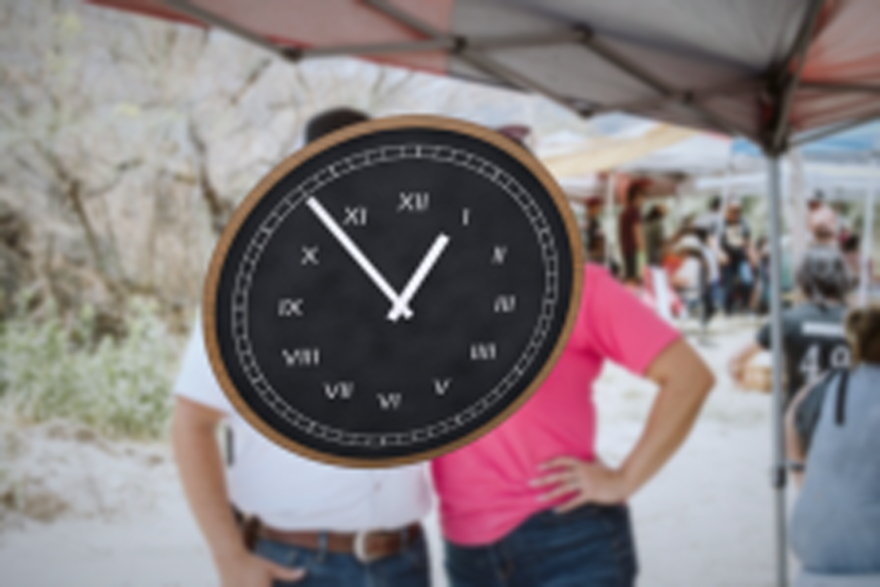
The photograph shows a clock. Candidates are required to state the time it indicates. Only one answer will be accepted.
12:53
